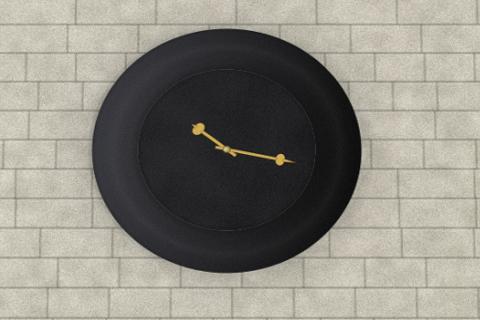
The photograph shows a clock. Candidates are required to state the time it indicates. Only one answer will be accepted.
10:17
